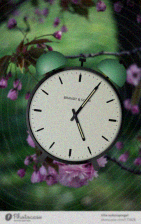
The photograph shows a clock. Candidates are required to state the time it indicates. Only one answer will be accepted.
5:05
